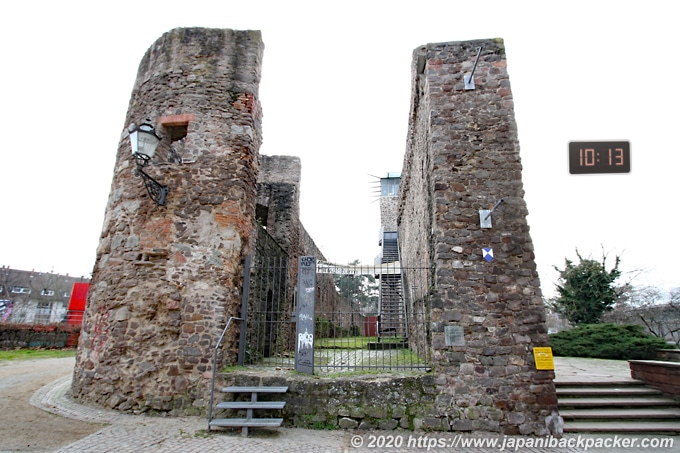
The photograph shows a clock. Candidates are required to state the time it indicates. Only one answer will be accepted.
10:13
